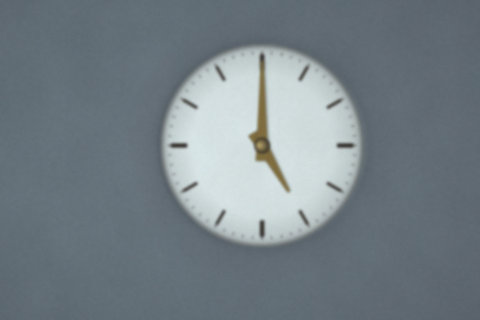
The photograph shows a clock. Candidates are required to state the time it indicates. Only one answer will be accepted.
5:00
